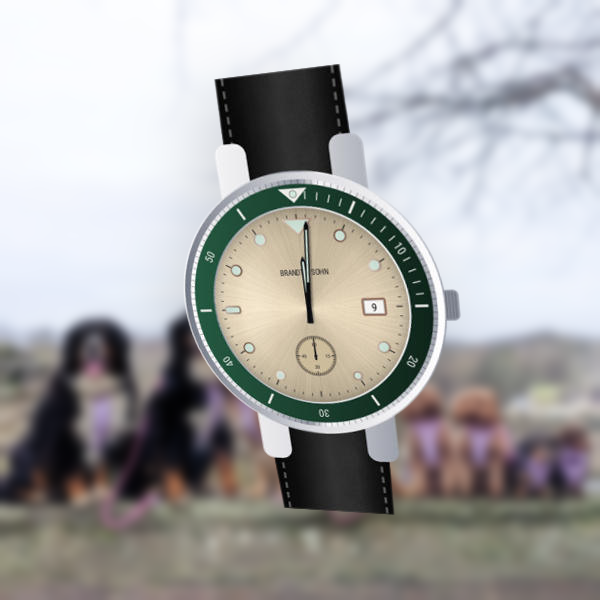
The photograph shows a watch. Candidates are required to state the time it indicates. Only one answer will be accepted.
12:01
